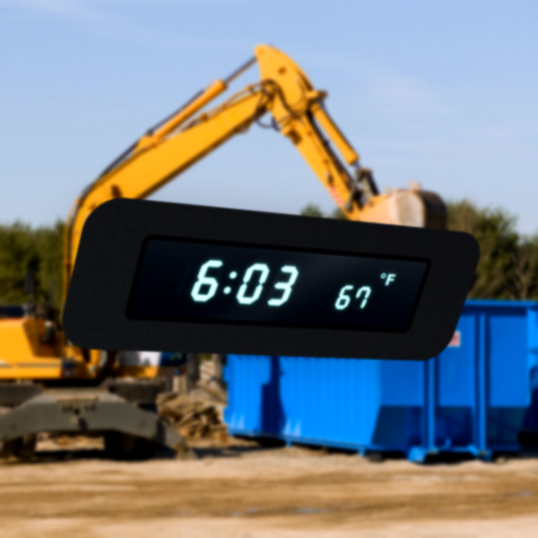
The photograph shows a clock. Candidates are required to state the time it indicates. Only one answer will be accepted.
6:03
